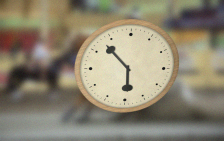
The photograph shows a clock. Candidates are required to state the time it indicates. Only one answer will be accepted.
5:53
